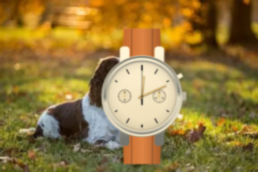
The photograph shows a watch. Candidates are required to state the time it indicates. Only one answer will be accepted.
12:11
